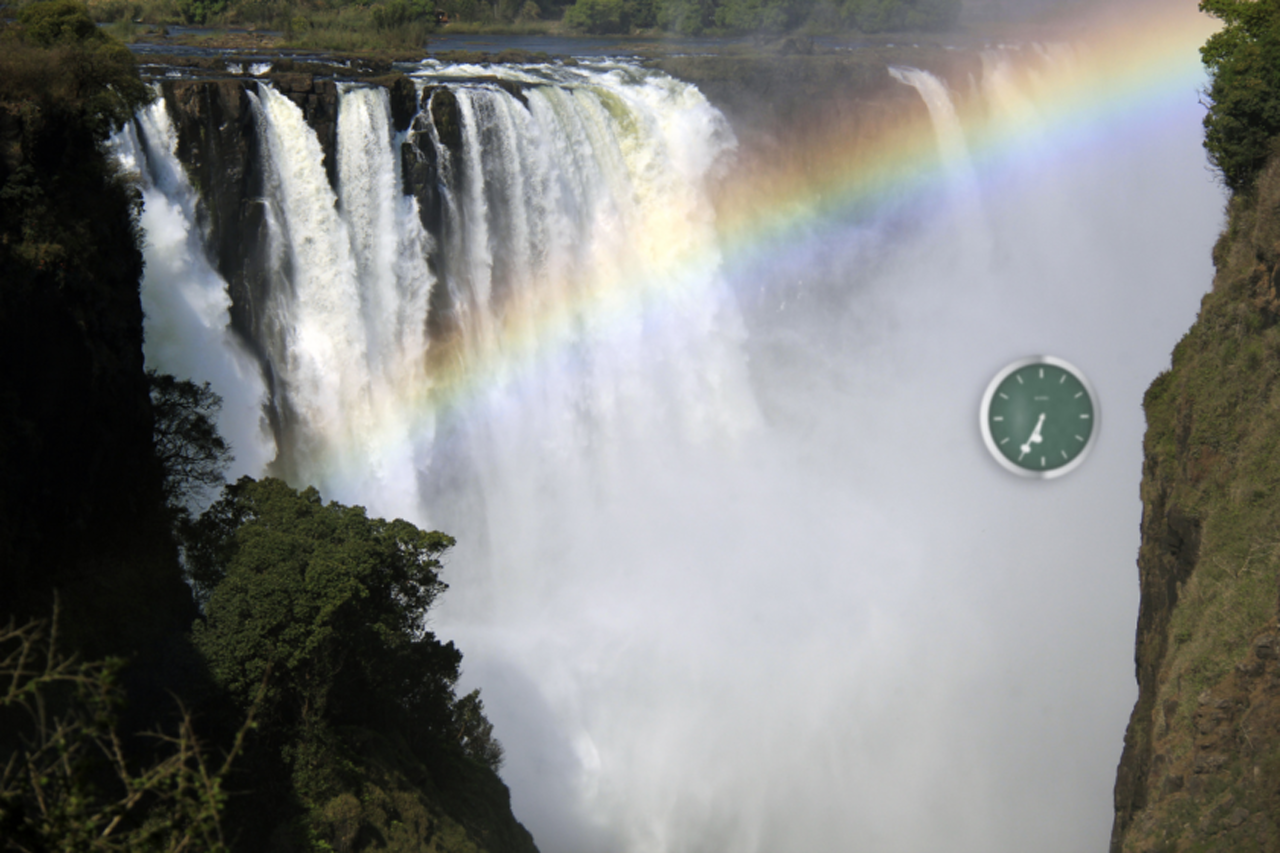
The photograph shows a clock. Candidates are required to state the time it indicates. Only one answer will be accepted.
6:35
